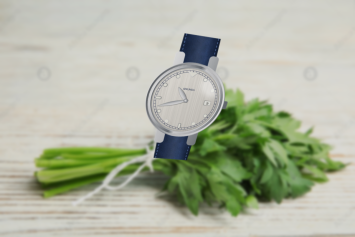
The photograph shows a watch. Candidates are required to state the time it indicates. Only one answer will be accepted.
10:42
